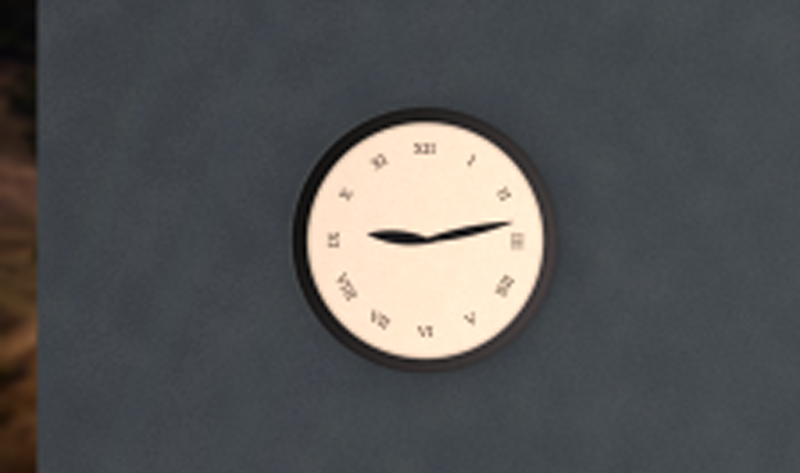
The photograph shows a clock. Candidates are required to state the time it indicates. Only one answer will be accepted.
9:13
